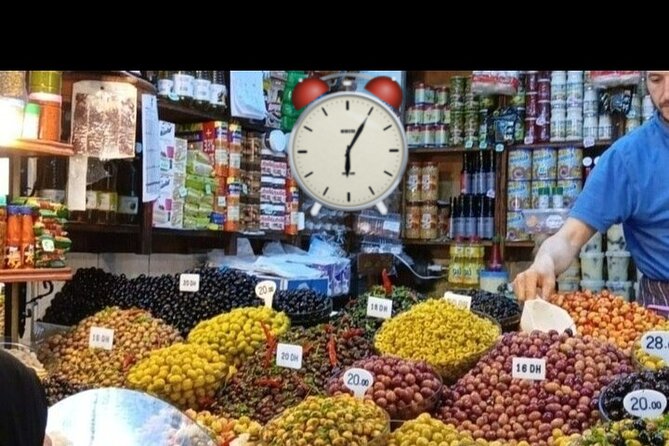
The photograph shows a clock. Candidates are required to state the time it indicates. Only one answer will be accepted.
6:05
